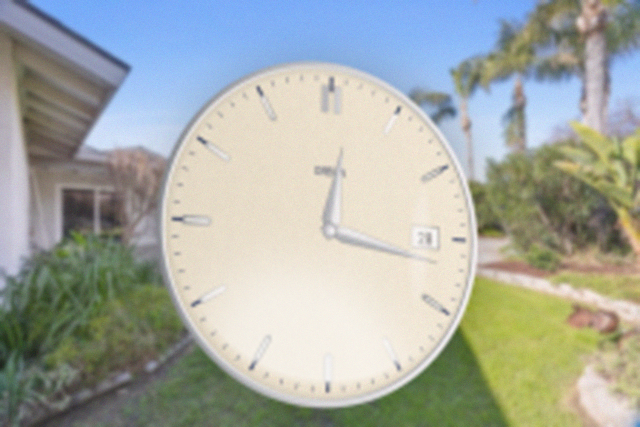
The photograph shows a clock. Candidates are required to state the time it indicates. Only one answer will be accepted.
12:17
